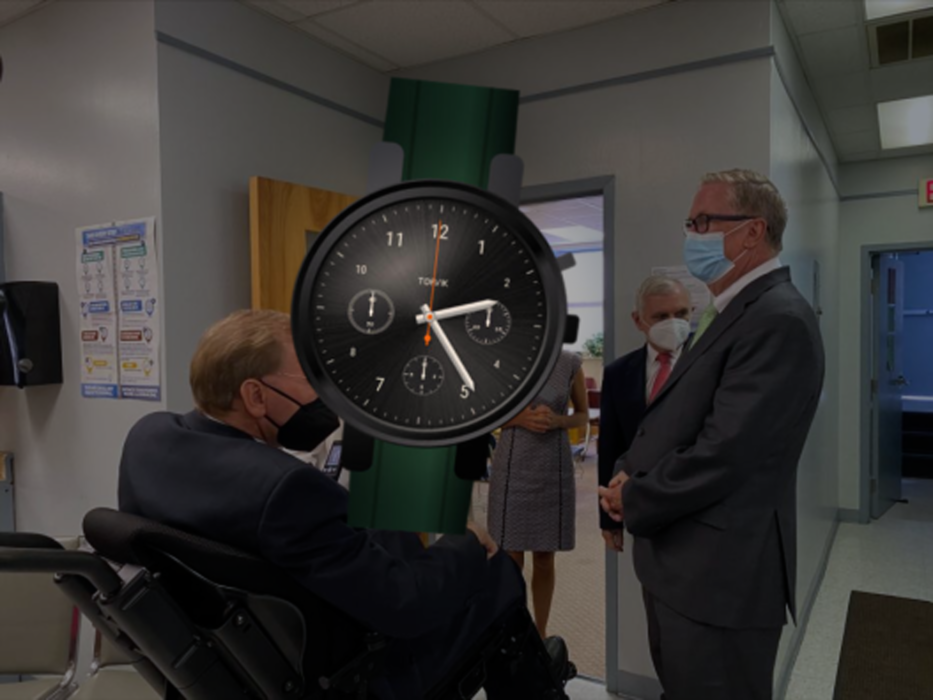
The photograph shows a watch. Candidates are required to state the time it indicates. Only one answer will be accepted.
2:24
